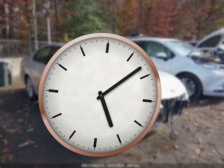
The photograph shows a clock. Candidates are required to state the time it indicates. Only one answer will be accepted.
5:08
